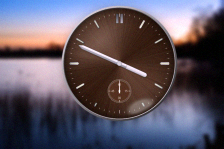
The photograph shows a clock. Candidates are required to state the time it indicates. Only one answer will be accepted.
3:49
